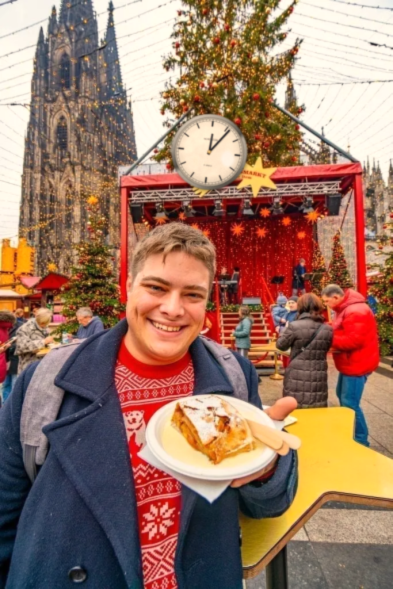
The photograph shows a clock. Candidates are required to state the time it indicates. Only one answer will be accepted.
12:06
